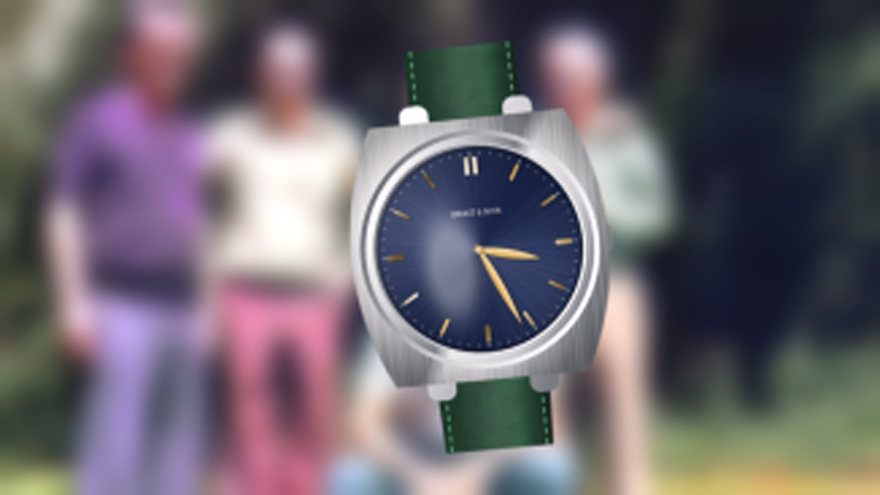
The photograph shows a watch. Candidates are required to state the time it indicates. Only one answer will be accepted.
3:26
